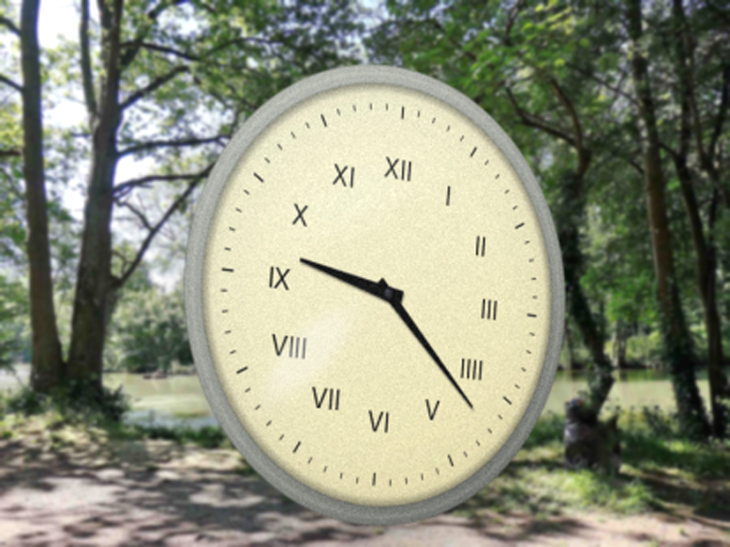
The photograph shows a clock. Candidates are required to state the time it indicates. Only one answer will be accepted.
9:22
